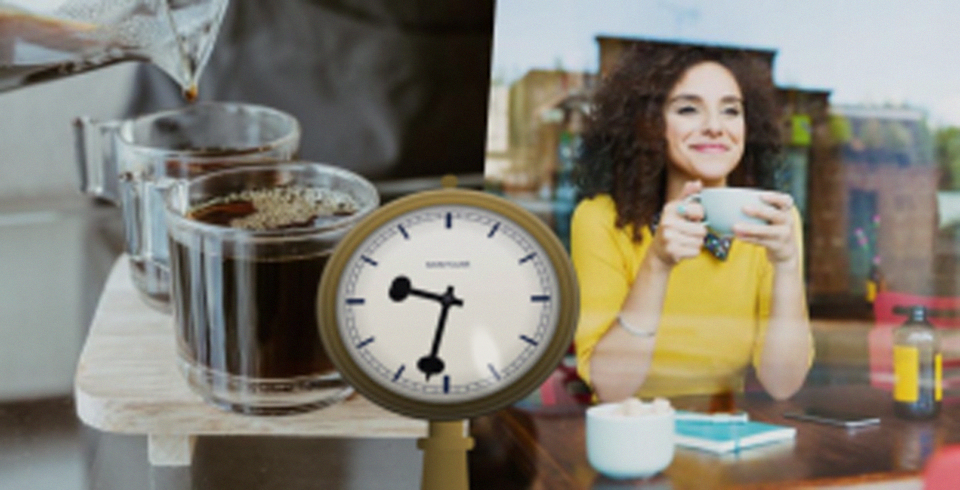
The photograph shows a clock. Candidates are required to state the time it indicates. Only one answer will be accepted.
9:32
